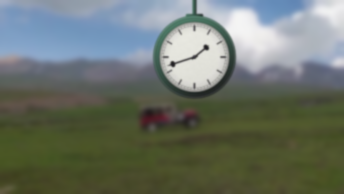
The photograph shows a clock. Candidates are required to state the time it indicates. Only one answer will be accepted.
1:42
